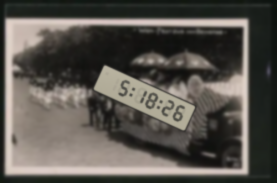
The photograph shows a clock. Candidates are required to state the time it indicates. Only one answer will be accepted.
5:18:26
